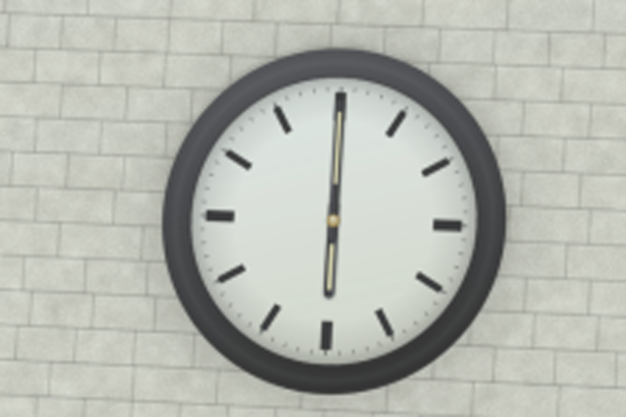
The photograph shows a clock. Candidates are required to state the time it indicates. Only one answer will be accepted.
6:00
